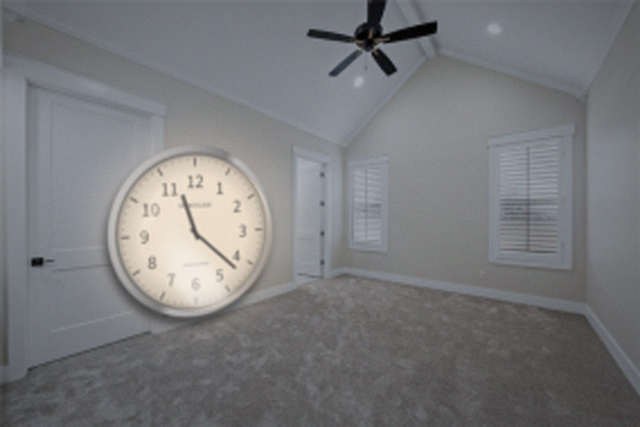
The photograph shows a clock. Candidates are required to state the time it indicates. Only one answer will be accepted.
11:22
